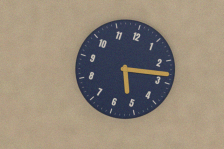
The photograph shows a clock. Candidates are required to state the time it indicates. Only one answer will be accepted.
5:13
